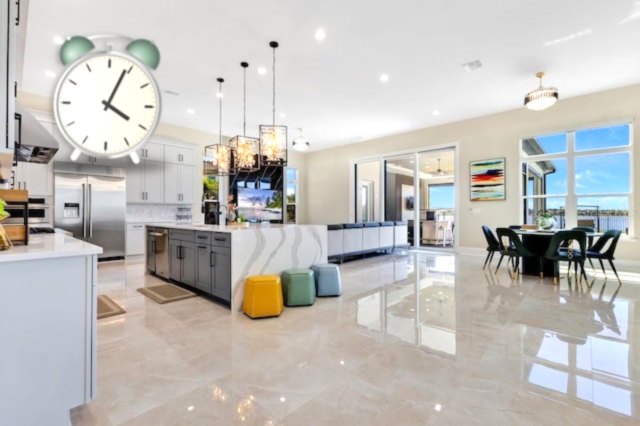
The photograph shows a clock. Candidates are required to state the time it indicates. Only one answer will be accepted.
4:04
